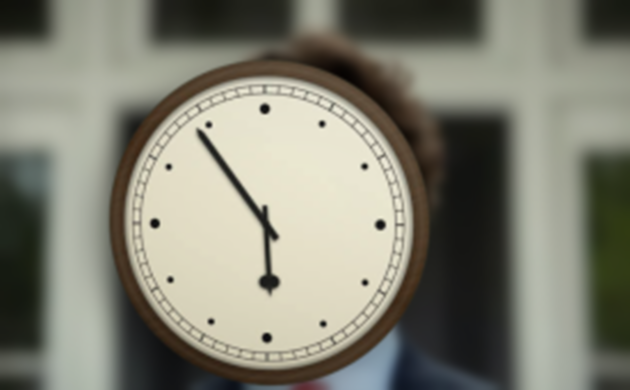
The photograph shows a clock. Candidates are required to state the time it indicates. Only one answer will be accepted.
5:54
